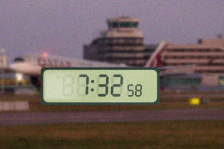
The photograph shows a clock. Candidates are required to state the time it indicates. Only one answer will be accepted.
7:32:58
